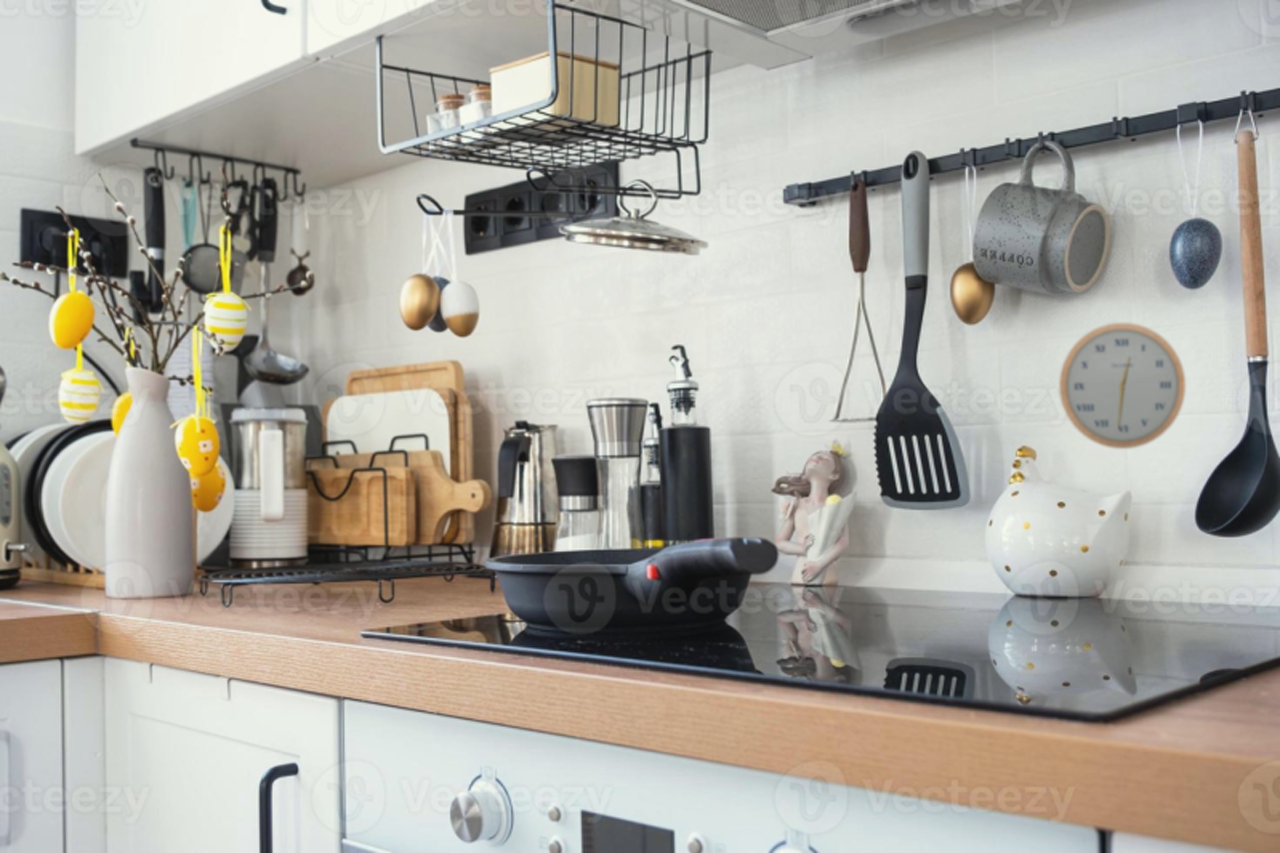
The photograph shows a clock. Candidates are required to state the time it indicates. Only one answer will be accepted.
12:31
